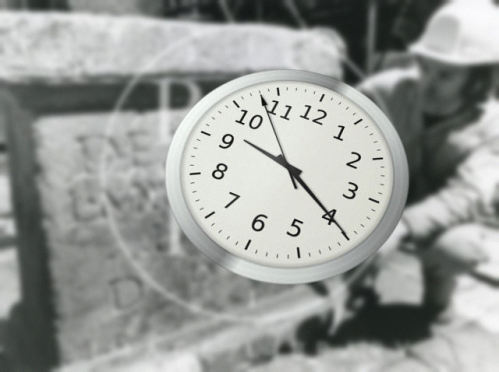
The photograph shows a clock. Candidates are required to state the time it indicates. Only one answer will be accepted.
9:19:53
